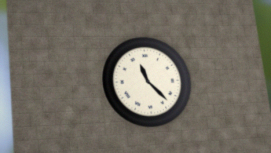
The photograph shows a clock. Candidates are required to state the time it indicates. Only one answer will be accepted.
11:23
